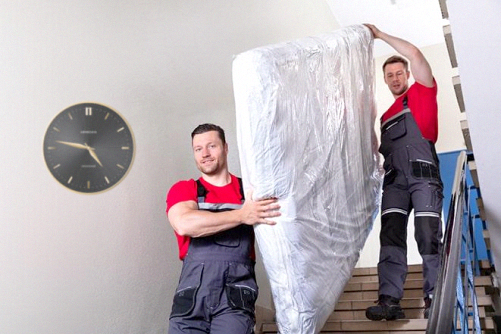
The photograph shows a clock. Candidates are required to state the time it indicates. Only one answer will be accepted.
4:47
